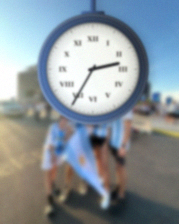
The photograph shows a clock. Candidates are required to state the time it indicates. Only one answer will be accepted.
2:35
